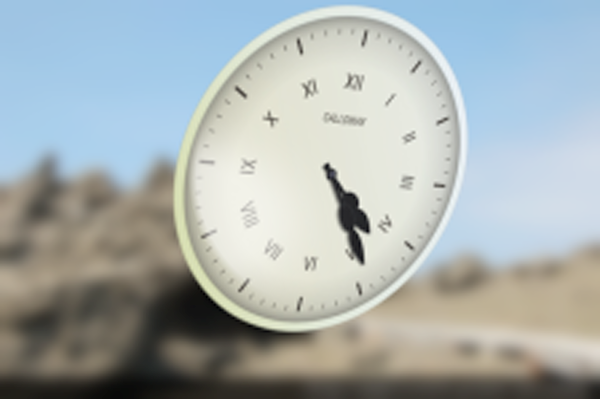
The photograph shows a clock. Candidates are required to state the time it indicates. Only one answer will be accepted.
4:24
